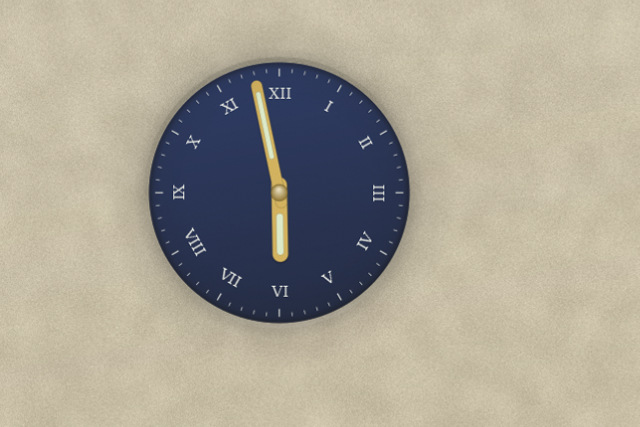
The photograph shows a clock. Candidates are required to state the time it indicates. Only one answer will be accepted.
5:58
